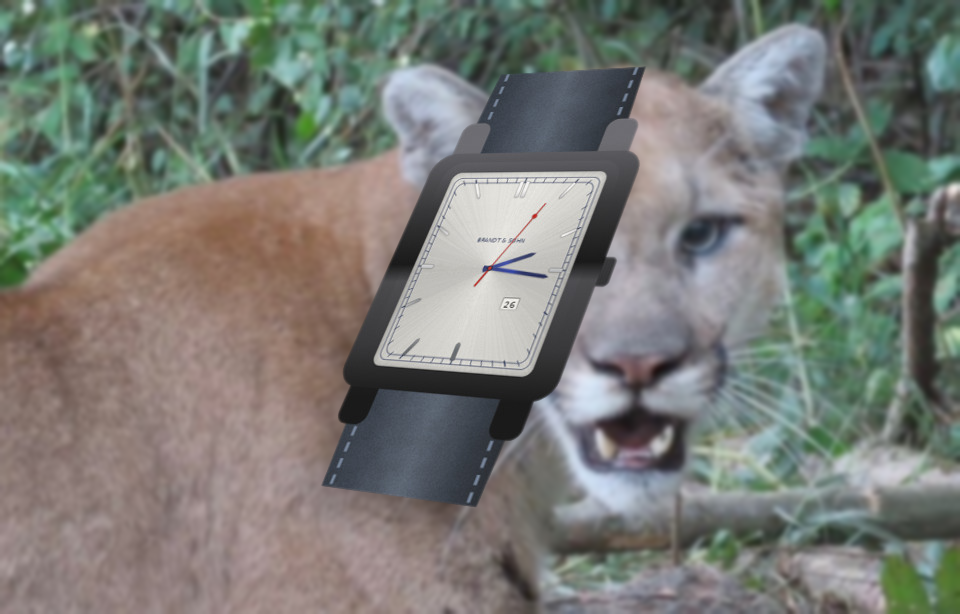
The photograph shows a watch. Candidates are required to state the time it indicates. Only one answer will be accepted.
2:16:04
